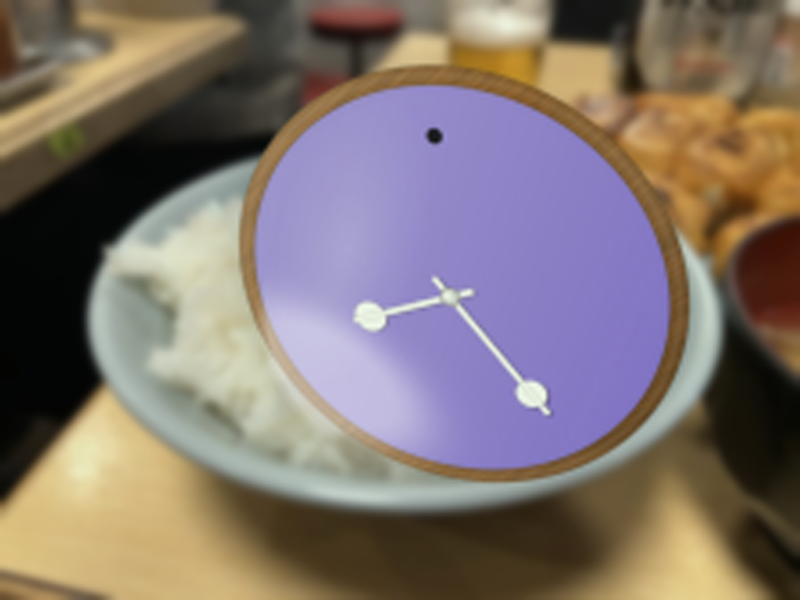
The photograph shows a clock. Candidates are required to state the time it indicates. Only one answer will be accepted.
8:24
